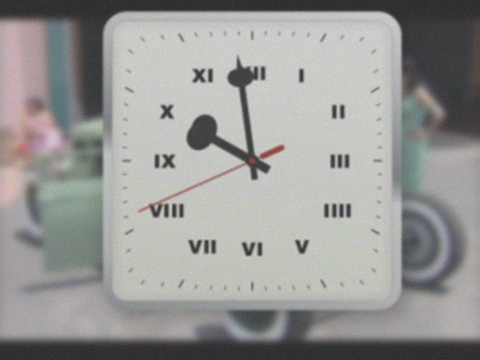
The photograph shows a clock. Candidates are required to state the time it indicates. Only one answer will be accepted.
9:58:41
